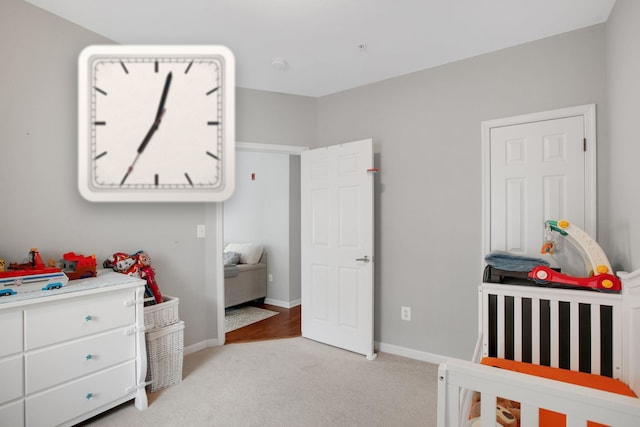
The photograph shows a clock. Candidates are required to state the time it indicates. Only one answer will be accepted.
7:02:35
